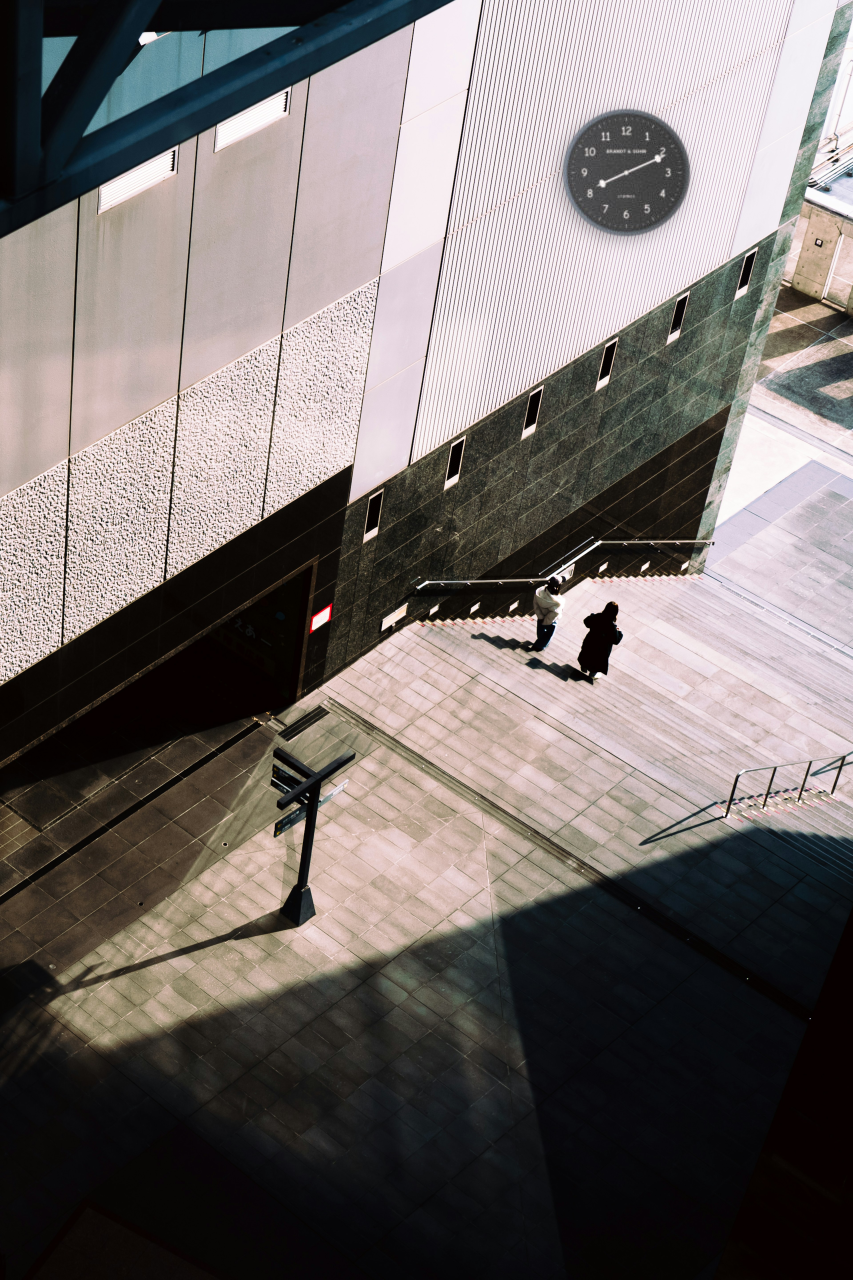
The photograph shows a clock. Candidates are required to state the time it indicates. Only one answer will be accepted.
8:11
